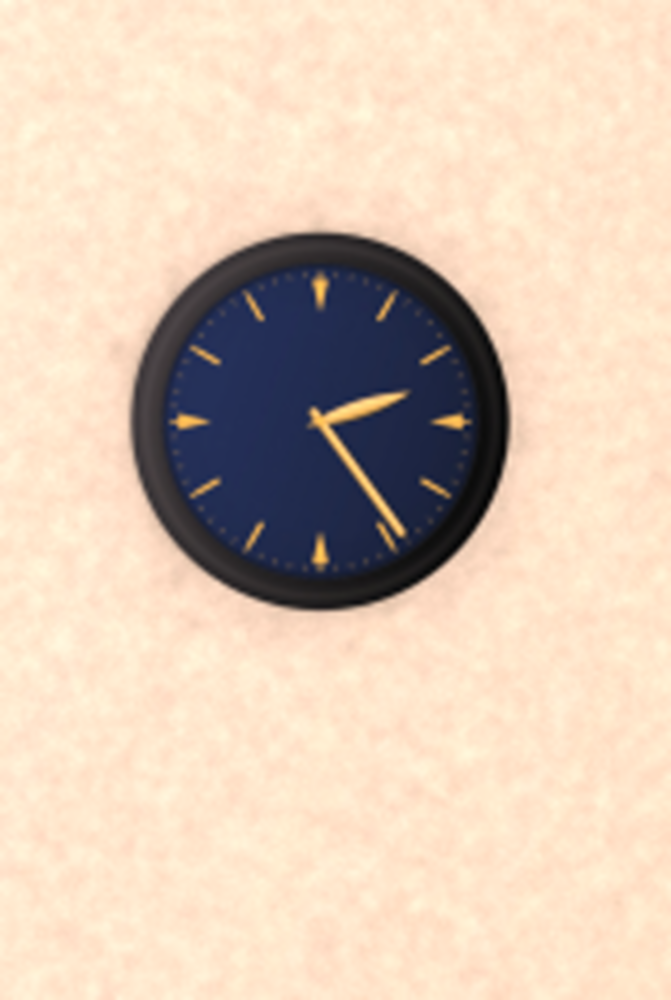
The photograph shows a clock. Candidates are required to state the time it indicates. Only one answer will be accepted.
2:24
